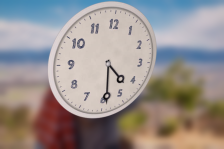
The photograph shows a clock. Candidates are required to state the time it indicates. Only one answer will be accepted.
4:29
